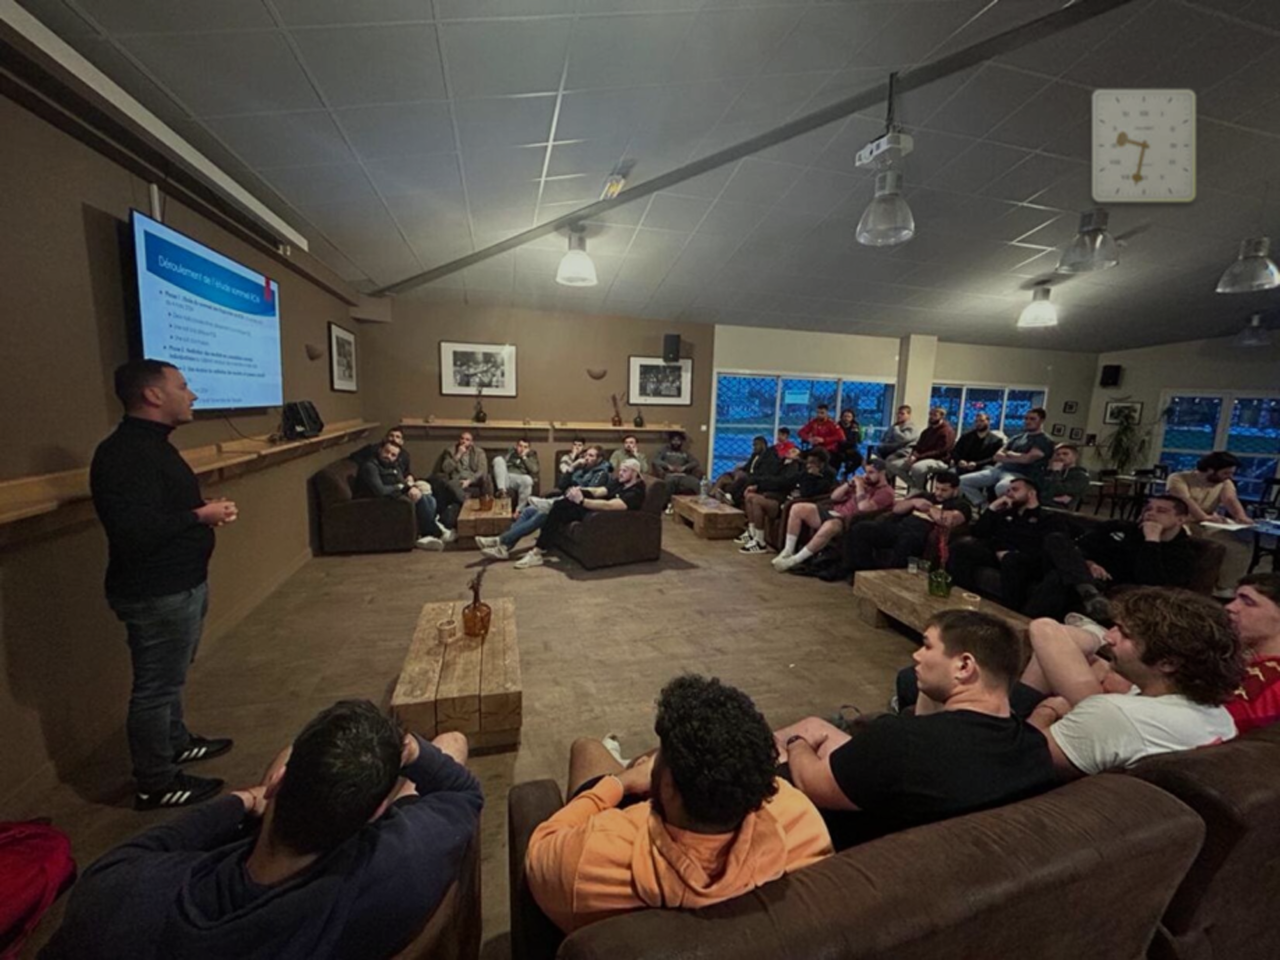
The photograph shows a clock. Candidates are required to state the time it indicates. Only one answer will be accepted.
9:32
